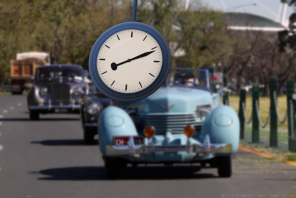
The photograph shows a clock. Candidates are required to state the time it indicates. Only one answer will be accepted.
8:11
